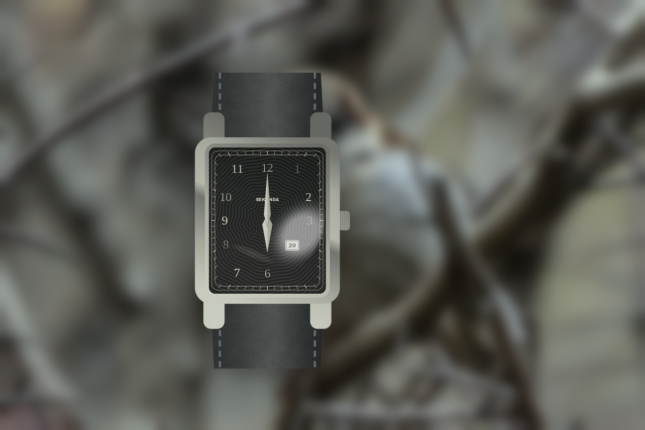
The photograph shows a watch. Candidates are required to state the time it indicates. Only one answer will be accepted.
6:00
